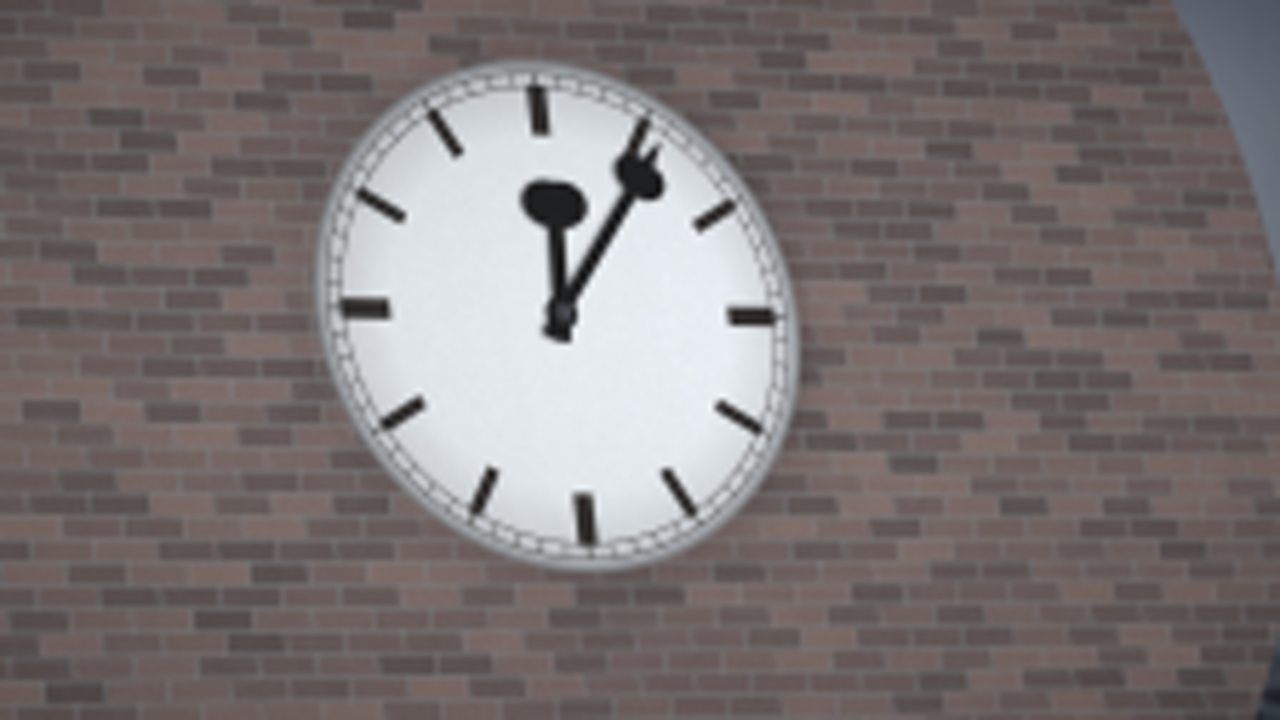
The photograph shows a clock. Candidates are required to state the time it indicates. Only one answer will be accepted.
12:06
